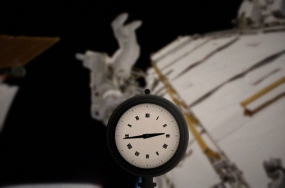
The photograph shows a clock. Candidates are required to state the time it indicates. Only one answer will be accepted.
2:44
